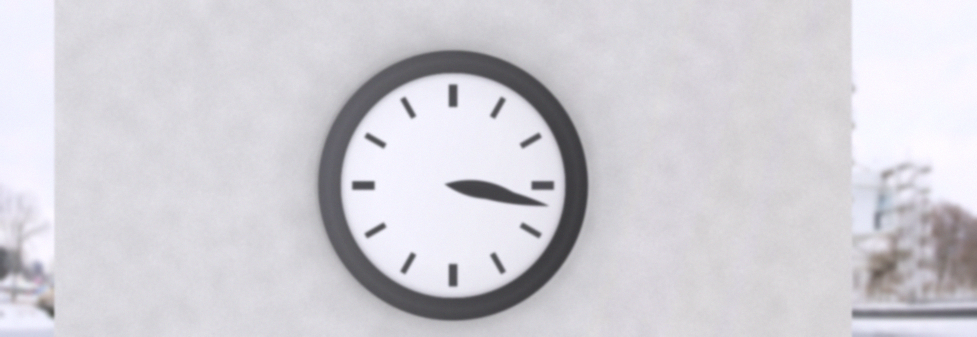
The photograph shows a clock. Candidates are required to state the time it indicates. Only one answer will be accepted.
3:17
